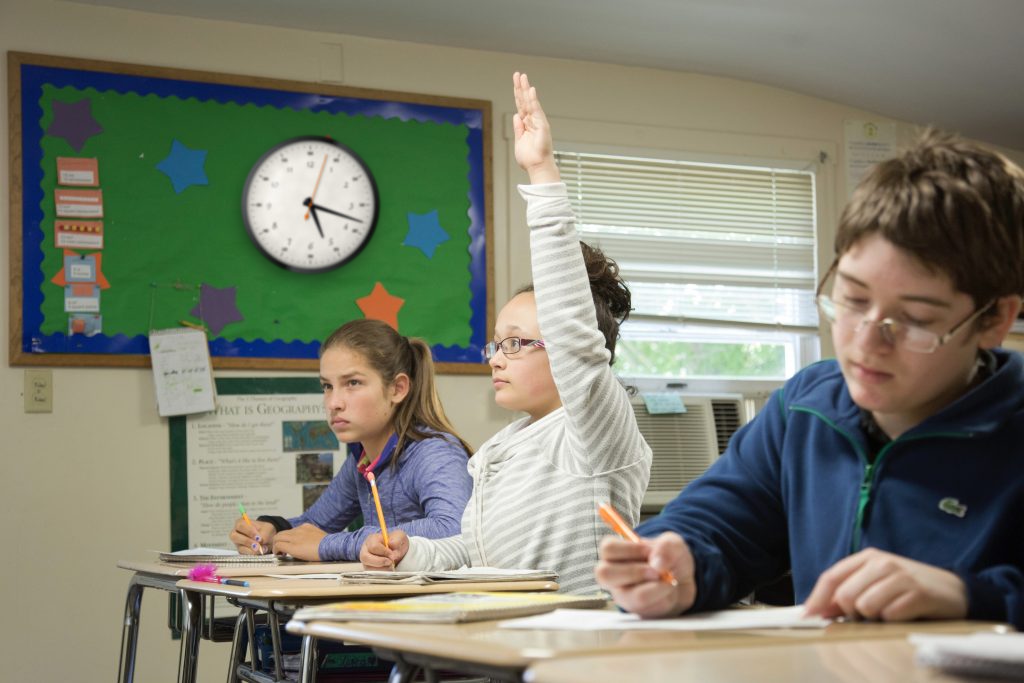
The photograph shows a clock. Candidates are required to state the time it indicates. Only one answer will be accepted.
5:18:03
